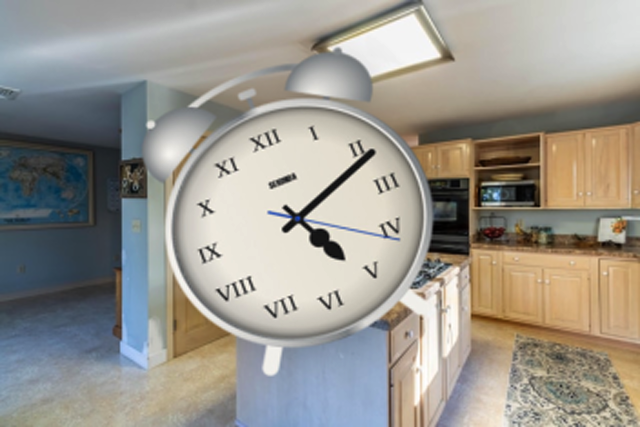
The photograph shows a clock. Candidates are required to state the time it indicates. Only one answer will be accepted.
5:11:21
